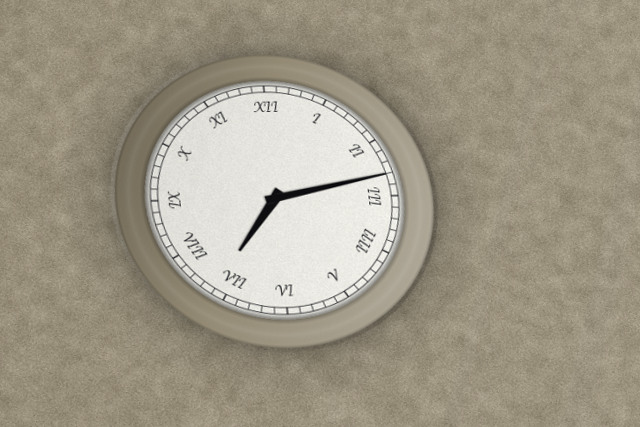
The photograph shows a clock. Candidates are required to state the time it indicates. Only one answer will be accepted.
7:13
